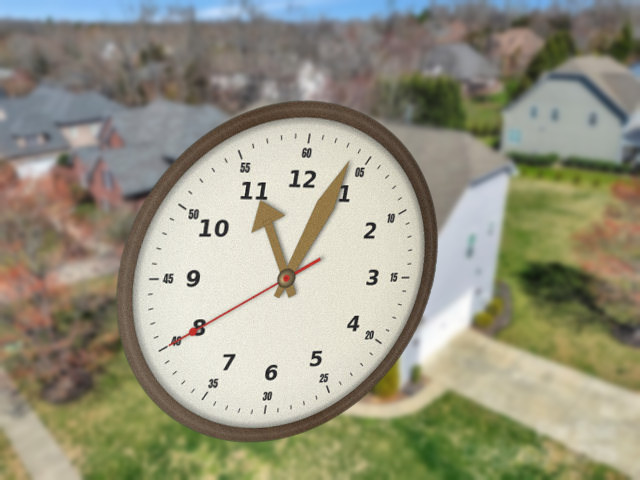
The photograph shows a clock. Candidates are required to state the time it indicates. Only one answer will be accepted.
11:03:40
